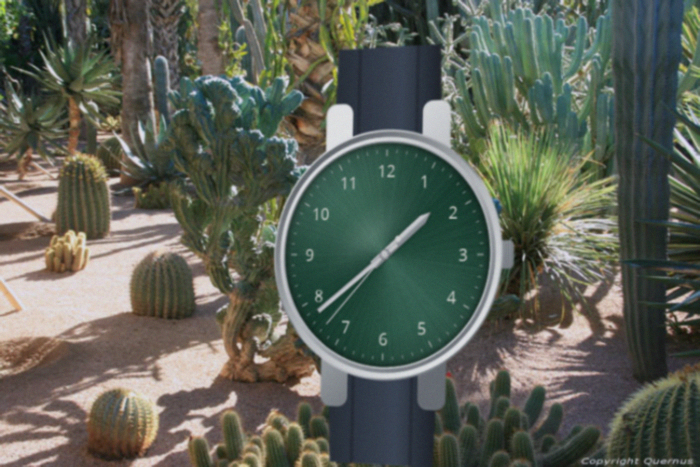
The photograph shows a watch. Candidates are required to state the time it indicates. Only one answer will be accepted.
1:38:37
